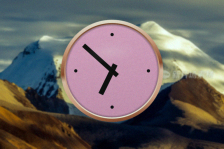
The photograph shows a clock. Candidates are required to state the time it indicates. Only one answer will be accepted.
6:52
